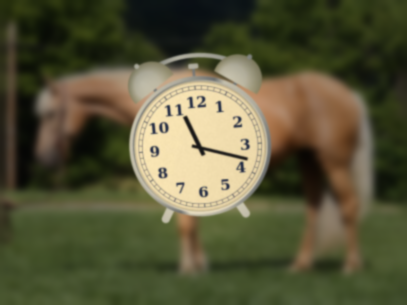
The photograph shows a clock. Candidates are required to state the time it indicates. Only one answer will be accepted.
11:18
